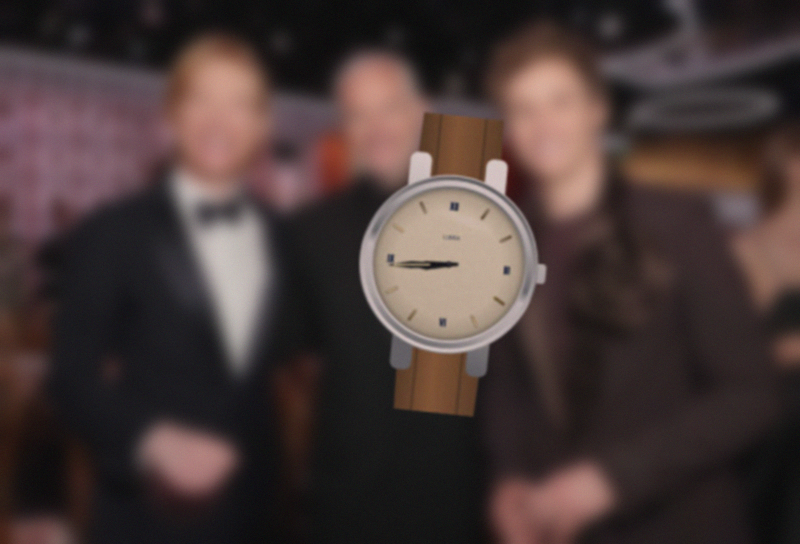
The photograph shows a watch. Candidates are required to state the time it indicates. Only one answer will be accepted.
8:44
